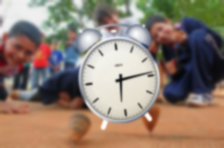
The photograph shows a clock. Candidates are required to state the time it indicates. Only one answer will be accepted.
6:14
